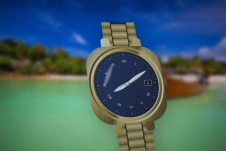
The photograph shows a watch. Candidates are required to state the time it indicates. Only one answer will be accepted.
8:10
